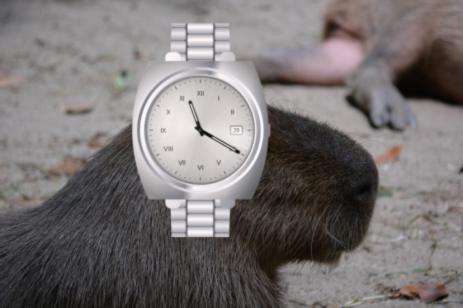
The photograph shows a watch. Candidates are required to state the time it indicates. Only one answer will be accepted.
11:20
